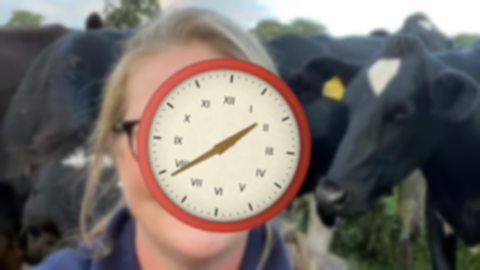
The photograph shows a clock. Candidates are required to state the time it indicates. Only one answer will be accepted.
1:39
